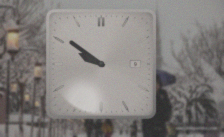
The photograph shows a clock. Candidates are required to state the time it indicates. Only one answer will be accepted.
9:51
